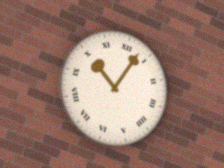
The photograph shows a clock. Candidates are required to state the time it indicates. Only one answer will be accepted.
10:03
